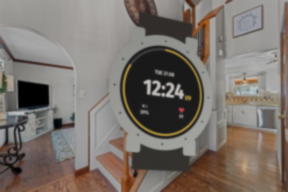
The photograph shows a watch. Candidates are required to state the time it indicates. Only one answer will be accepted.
12:24
